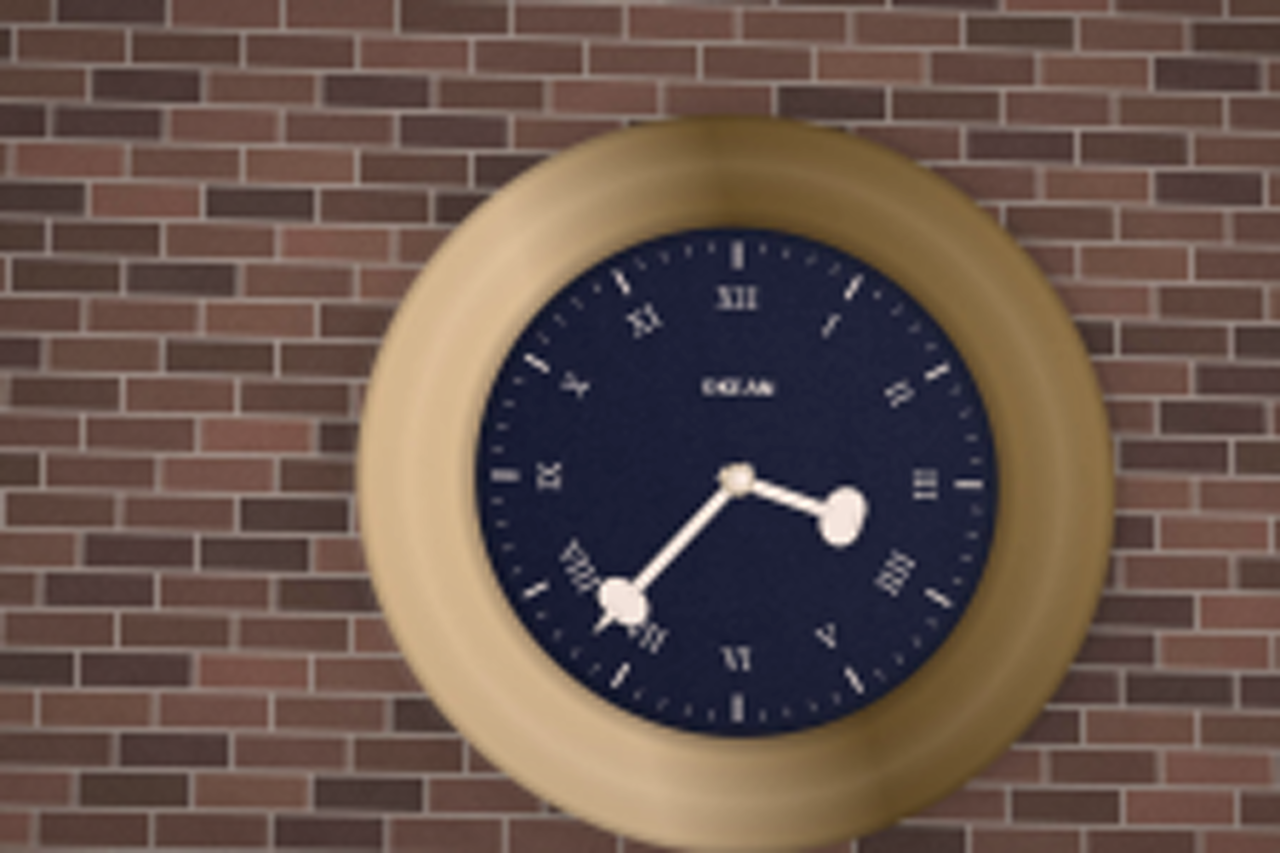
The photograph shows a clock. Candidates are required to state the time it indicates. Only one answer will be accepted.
3:37
